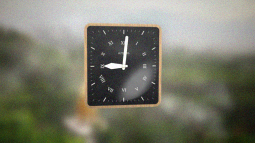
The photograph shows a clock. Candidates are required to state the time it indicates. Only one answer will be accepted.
9:01
